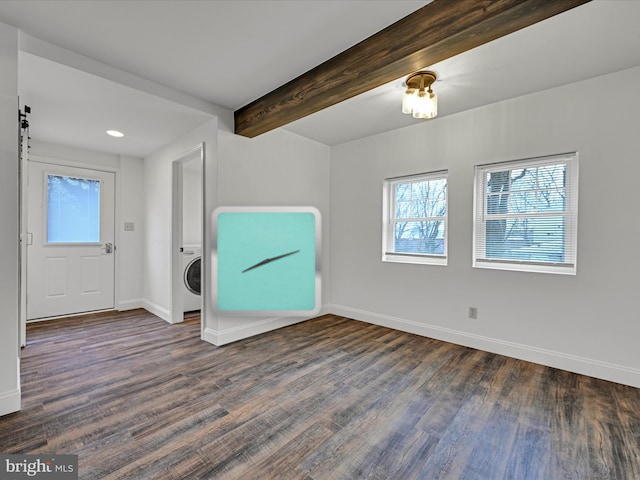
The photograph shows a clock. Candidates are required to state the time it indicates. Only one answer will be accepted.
8:12
